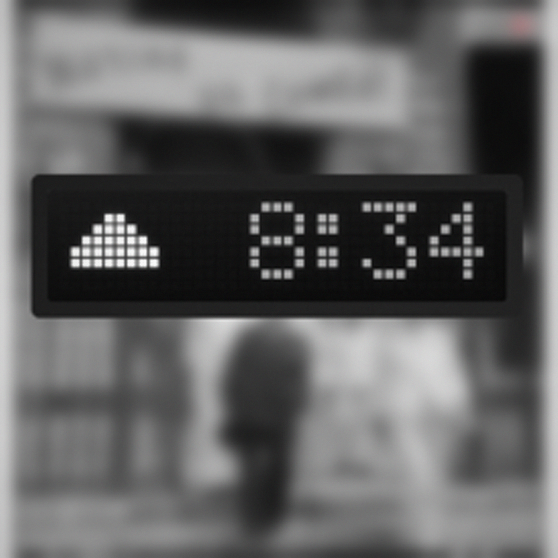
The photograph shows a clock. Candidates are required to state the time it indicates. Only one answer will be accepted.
8:34
